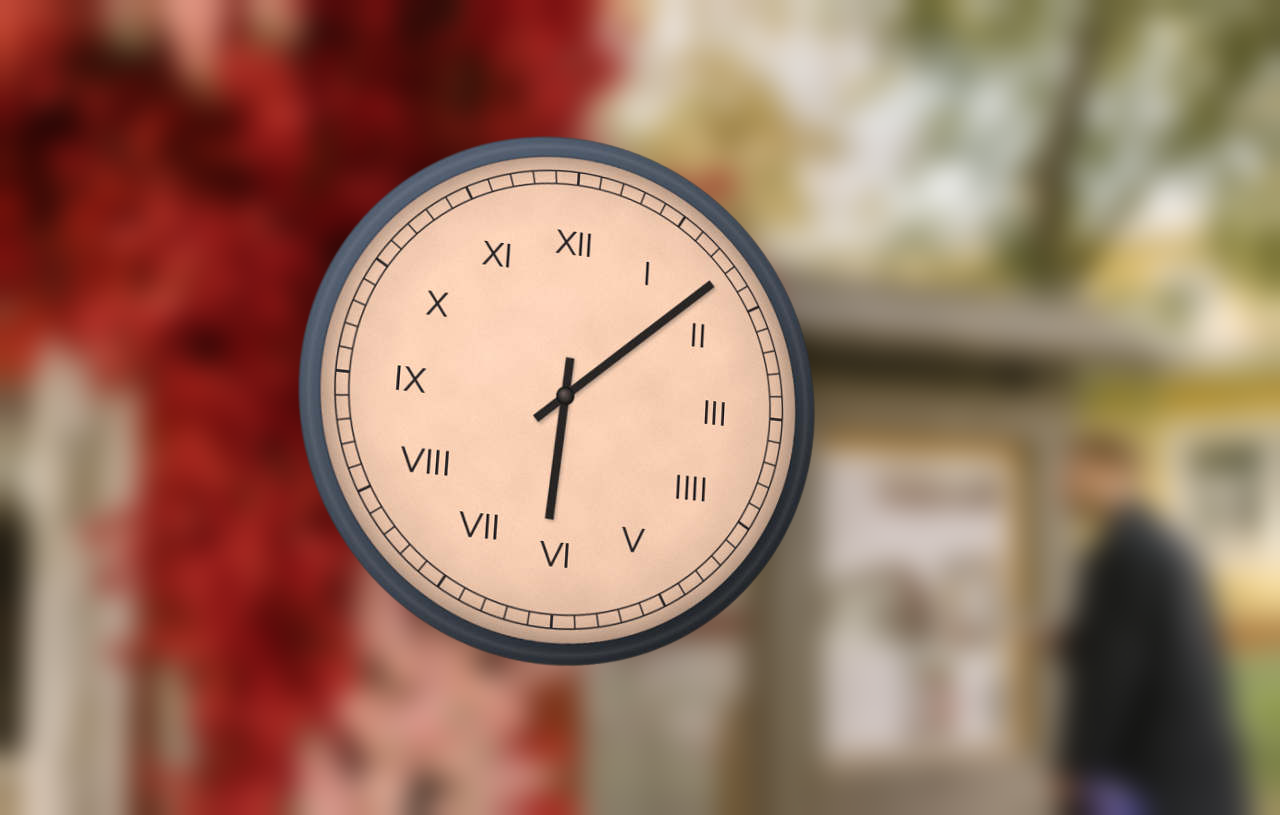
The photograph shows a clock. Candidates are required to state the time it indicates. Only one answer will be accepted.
6:08
